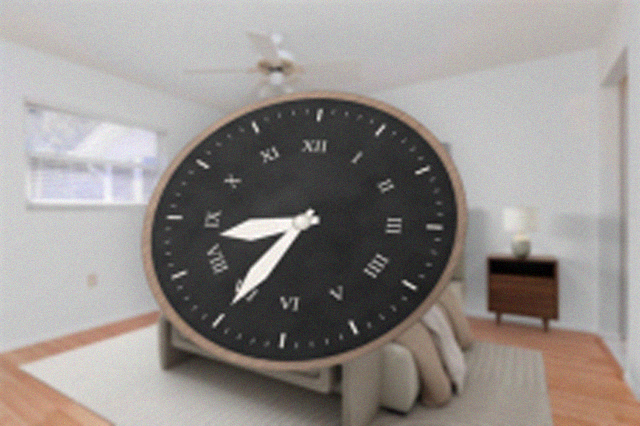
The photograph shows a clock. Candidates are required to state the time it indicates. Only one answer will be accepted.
8:35
